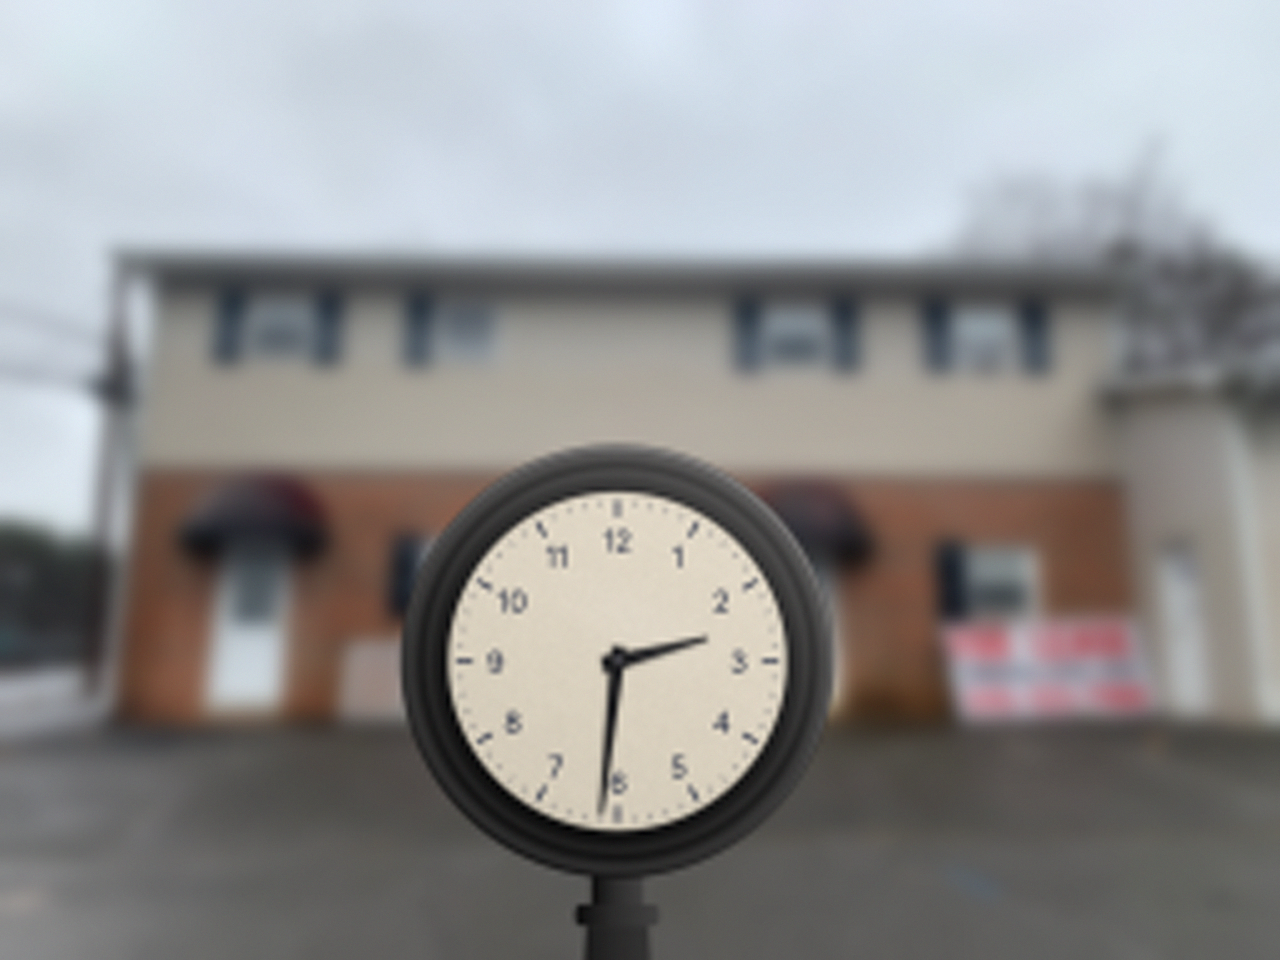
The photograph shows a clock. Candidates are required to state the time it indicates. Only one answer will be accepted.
2:31
